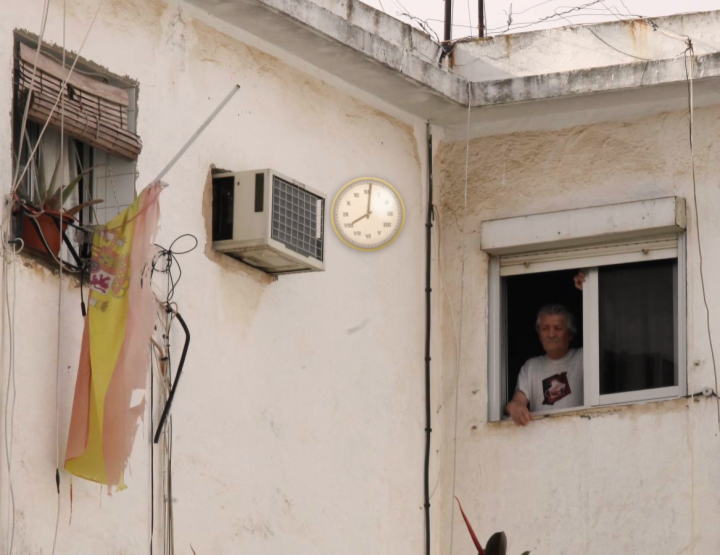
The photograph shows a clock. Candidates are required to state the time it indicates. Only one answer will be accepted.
8:01
